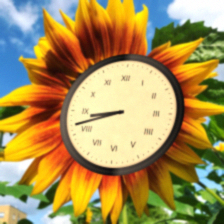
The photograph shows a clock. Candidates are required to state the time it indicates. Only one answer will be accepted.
8:42
